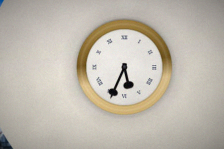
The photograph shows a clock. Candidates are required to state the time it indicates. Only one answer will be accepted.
5:34
